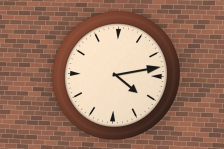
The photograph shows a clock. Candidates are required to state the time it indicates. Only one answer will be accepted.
4:13
